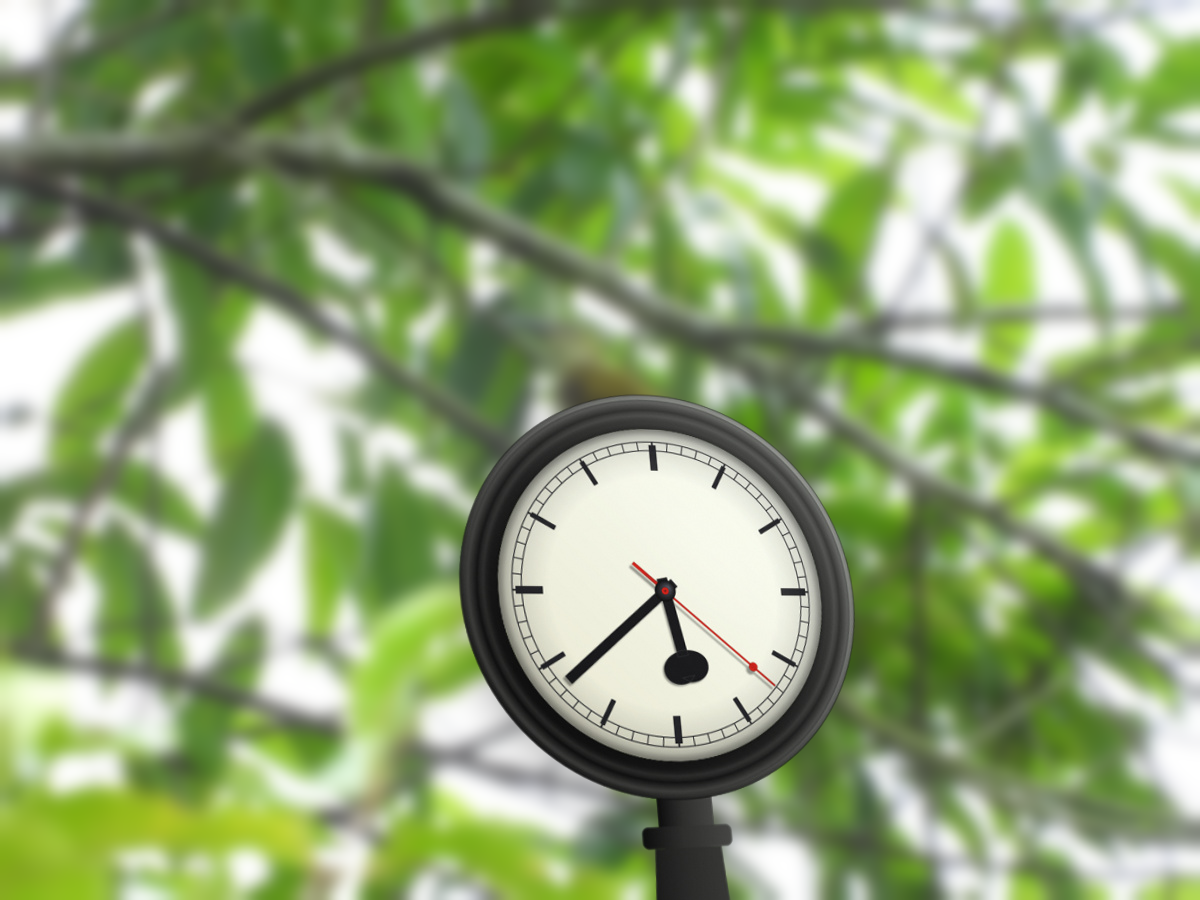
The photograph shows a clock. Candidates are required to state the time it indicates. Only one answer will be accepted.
5:38:22
